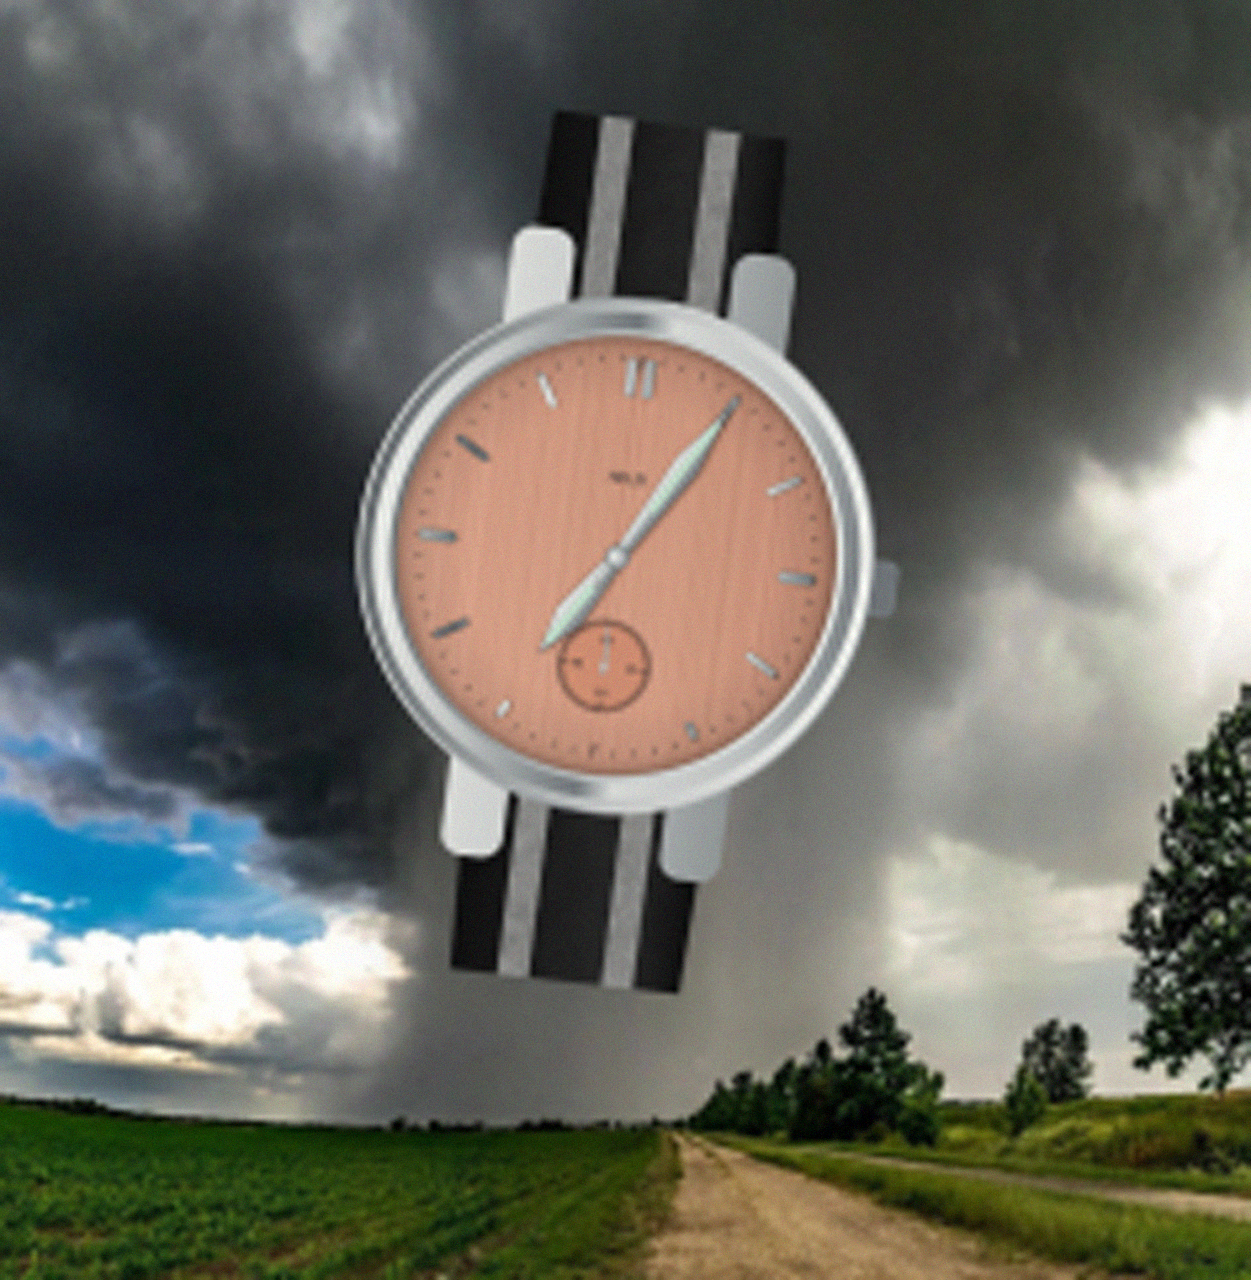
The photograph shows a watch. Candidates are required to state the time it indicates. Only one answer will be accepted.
7:05
